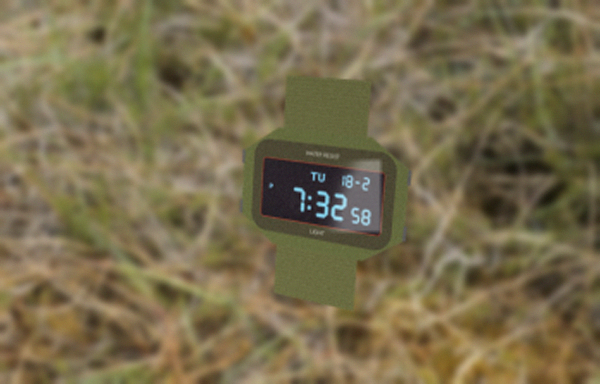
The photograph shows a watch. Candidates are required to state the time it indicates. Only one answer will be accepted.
7:32:58
